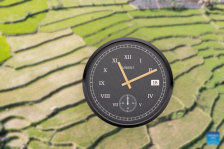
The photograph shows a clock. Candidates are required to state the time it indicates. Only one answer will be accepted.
11:11
